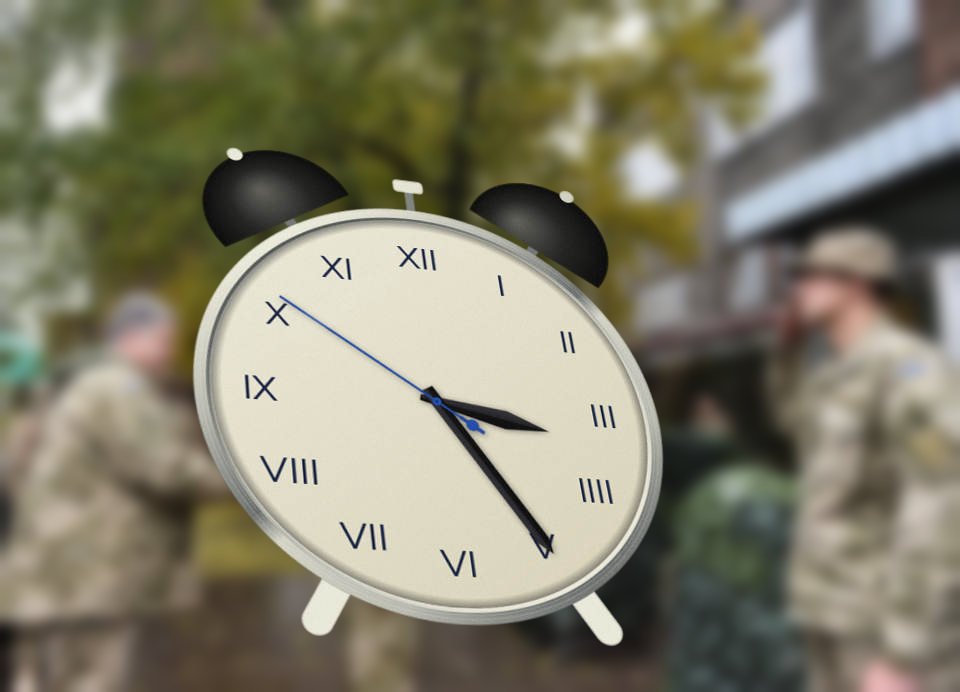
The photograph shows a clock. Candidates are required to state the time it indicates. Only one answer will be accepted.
3:24:51
